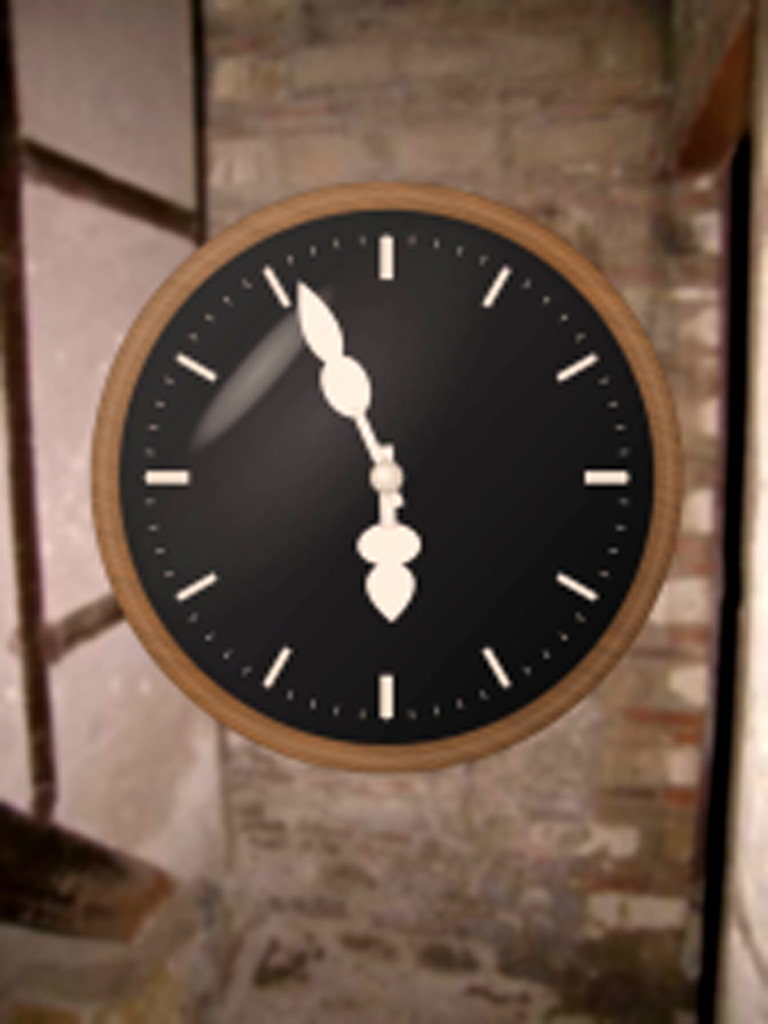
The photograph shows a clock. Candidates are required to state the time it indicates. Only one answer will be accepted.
5:56
